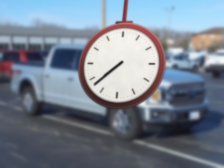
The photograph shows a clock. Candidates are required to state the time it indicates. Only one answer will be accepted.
7:38
